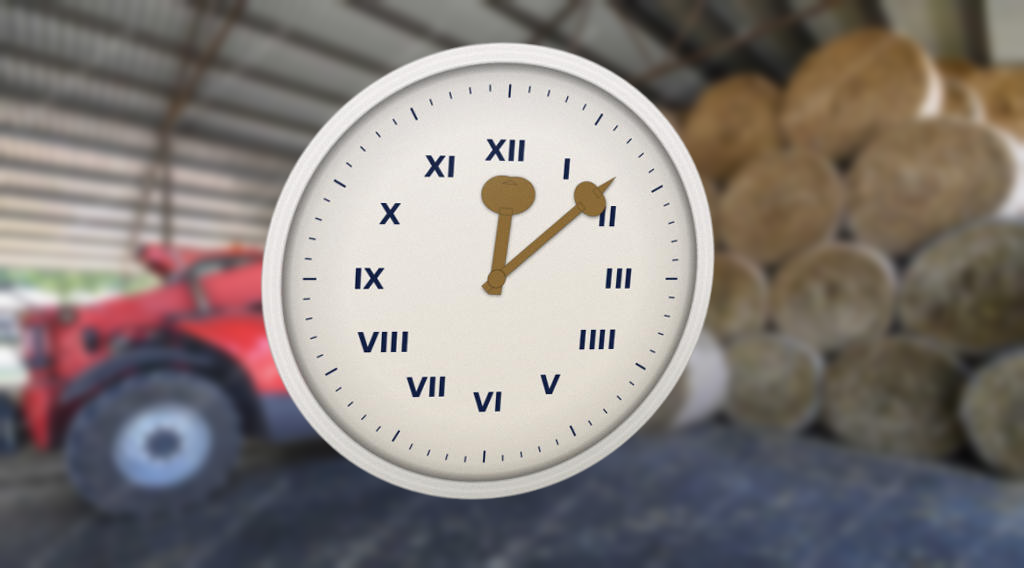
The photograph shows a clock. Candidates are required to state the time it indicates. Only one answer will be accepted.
12:08
